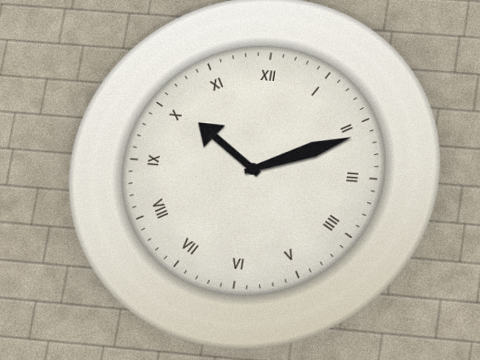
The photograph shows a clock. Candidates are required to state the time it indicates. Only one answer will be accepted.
10:11
